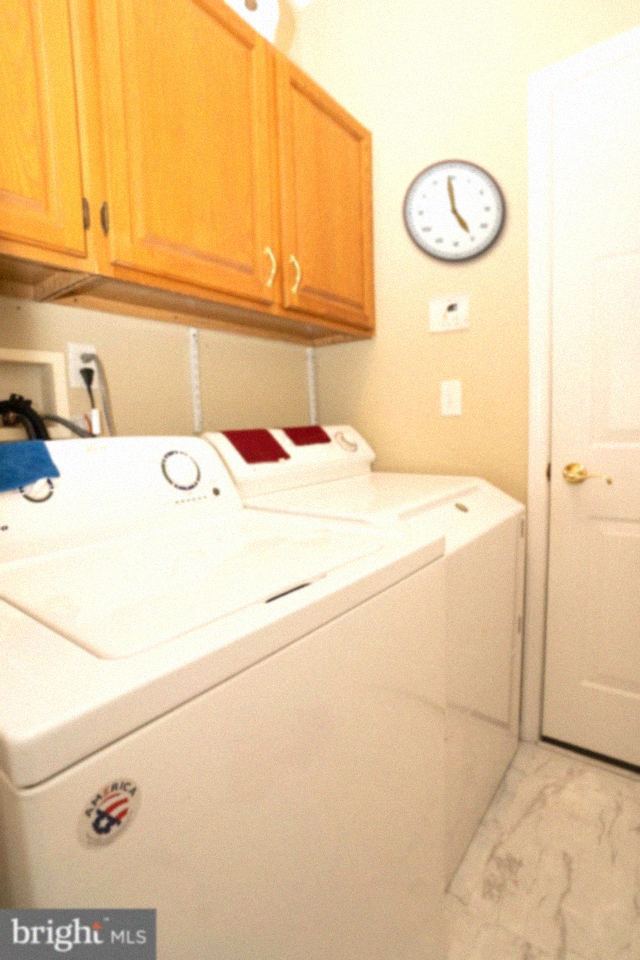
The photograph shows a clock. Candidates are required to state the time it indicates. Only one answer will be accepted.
4:59
